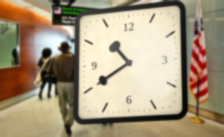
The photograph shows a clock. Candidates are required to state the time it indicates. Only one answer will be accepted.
10:40
